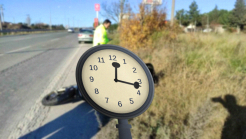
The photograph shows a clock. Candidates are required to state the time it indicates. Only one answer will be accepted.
12:17
